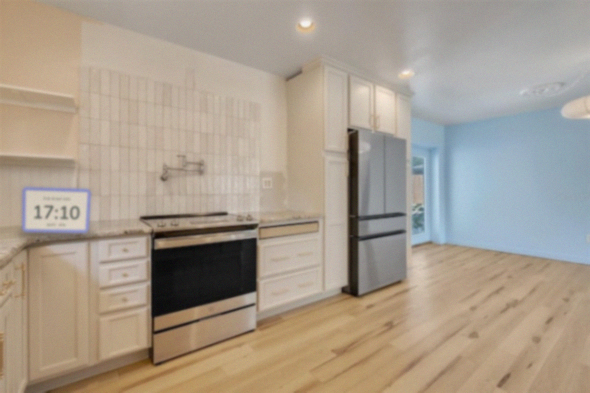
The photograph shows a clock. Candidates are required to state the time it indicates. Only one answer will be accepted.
17:10
